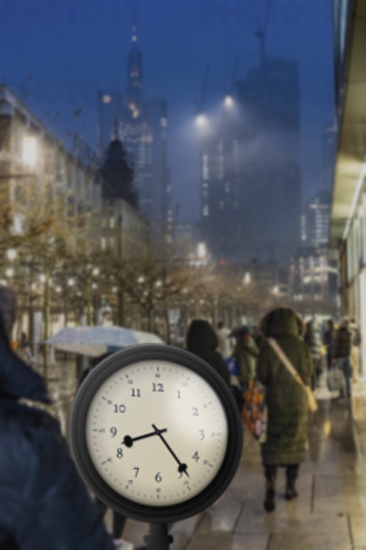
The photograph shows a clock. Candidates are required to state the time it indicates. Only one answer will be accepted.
8:24
